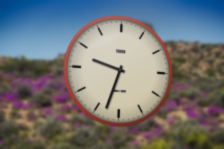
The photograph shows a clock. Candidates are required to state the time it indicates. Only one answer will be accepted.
9:33
